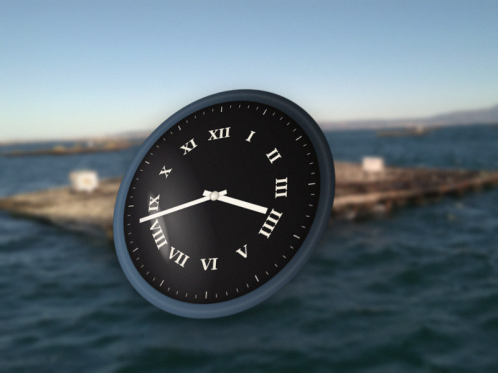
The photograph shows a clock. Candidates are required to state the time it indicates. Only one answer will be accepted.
3:43
